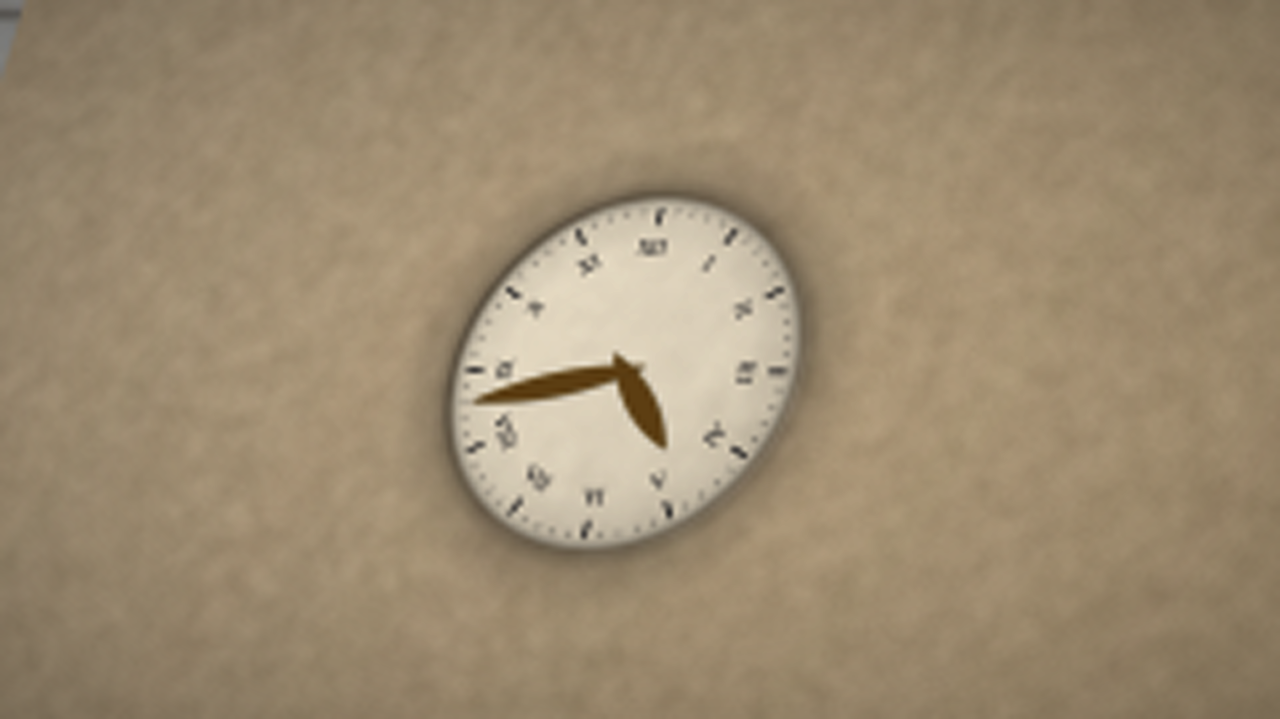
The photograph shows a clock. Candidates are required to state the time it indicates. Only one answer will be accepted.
4:43
